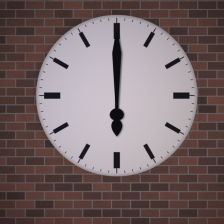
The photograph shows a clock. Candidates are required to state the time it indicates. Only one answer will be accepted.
6:00
